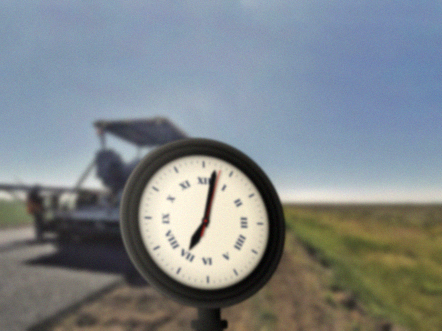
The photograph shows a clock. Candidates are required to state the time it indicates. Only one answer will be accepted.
7:02:03
